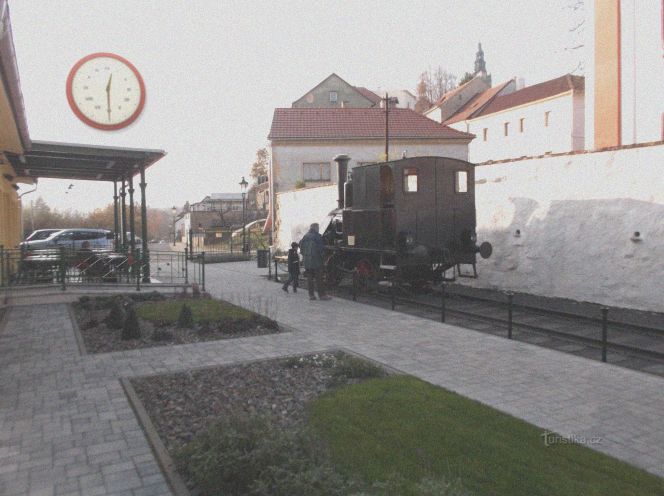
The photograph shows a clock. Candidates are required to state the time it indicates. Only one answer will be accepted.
12:30
